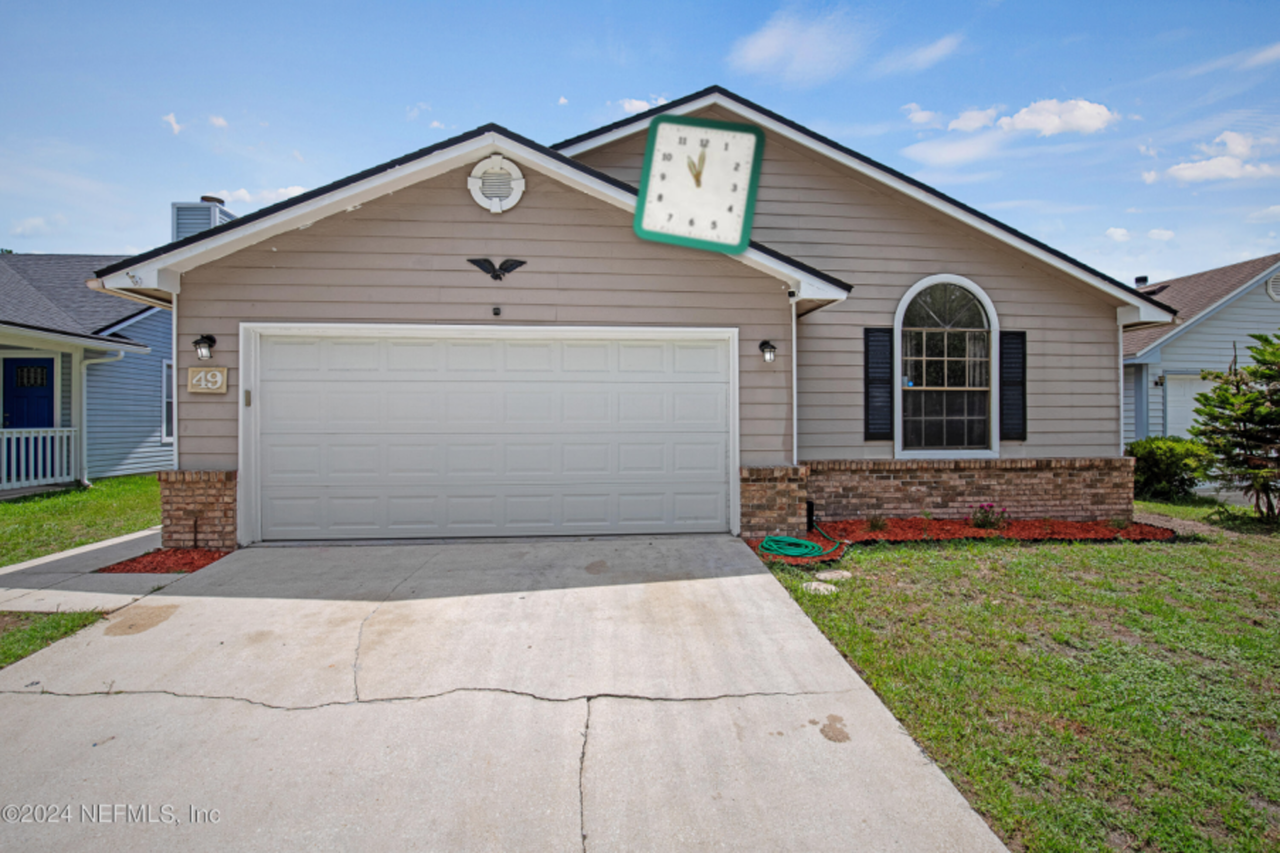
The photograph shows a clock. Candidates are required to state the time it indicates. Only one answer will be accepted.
11:00
